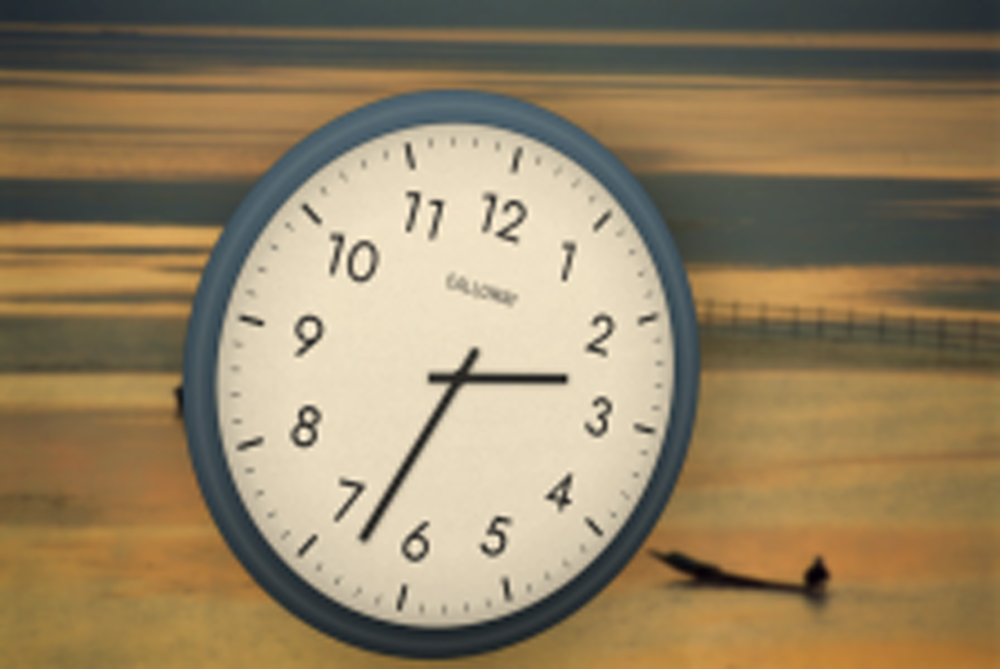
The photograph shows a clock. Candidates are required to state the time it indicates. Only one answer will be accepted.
2:33
